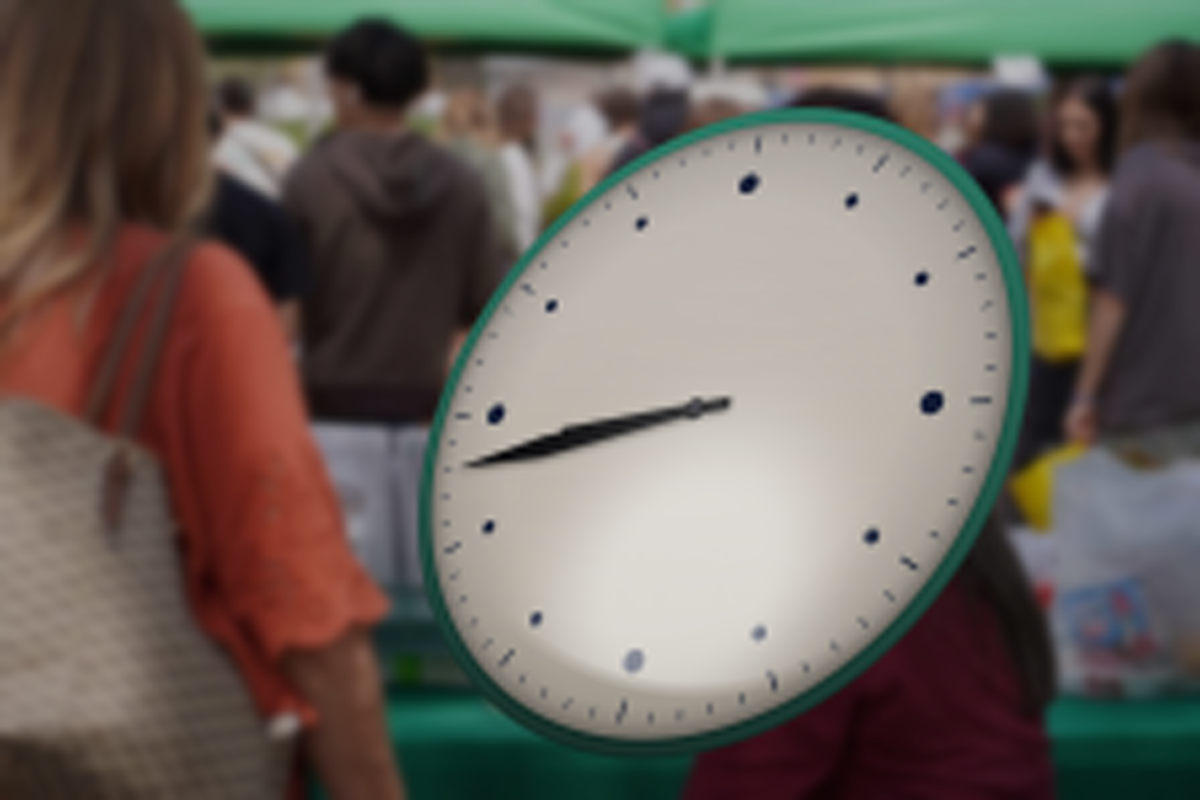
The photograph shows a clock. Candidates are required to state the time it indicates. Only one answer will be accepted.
8:43
